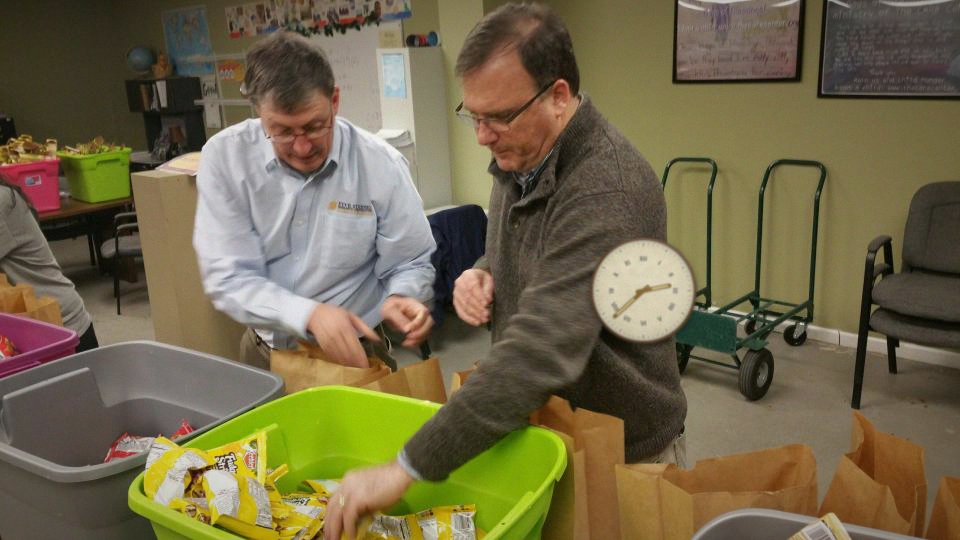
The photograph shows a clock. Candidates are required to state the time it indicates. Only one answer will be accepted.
2:38
